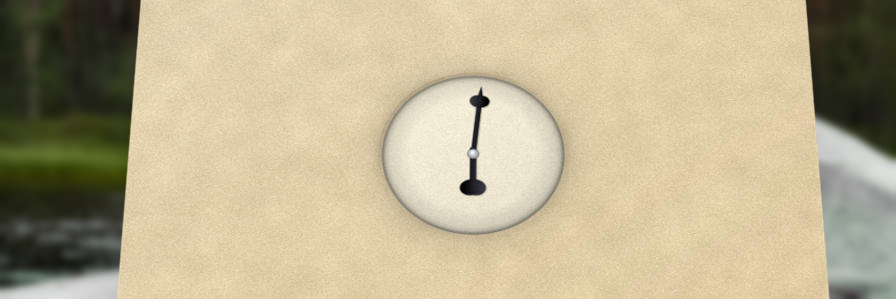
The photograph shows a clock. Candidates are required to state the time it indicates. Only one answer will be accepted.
6:01
